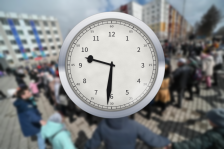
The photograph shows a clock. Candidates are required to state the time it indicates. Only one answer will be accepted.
9:31
